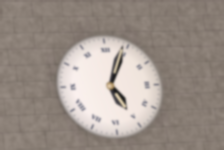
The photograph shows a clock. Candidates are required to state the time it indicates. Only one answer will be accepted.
5:04
